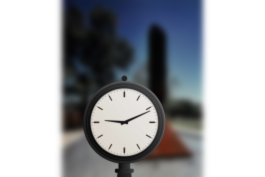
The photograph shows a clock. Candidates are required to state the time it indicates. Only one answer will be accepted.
9:11
